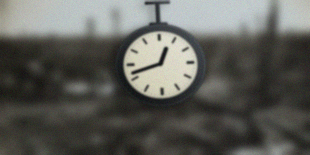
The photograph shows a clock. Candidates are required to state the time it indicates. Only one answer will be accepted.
12:42
